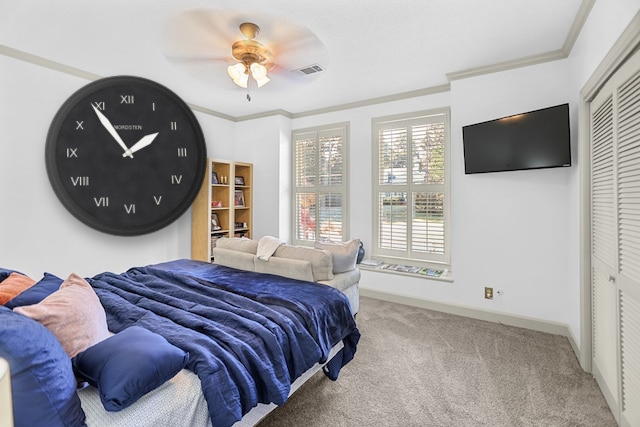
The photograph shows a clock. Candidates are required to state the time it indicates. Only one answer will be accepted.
1:54
